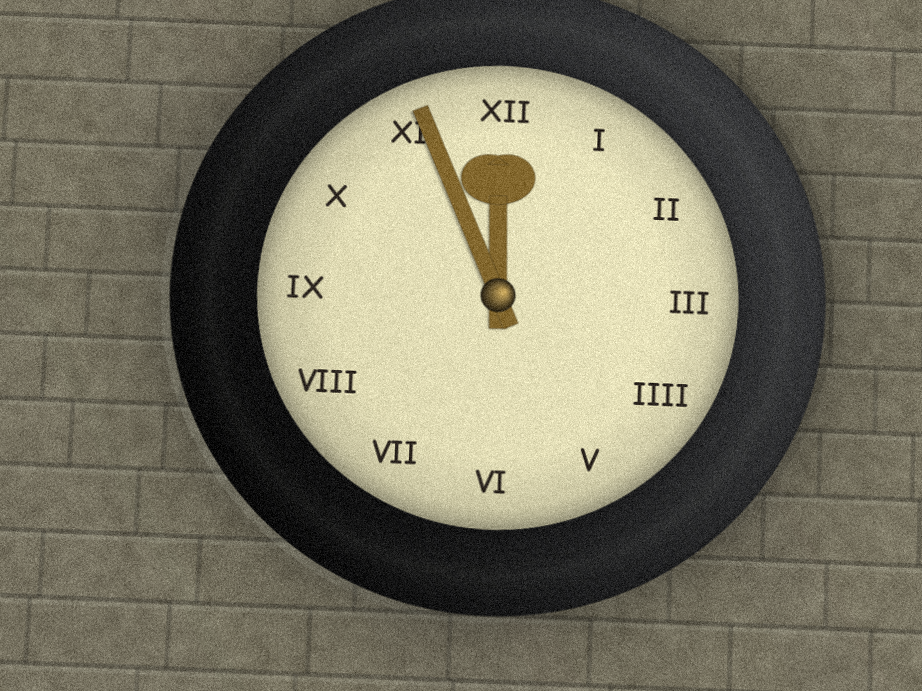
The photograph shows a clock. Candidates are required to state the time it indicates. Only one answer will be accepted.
11:56
